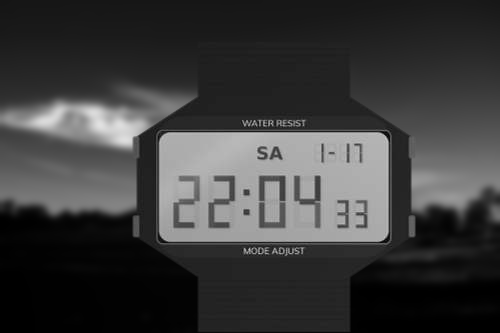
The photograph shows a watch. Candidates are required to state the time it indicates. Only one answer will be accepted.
22:04:33
